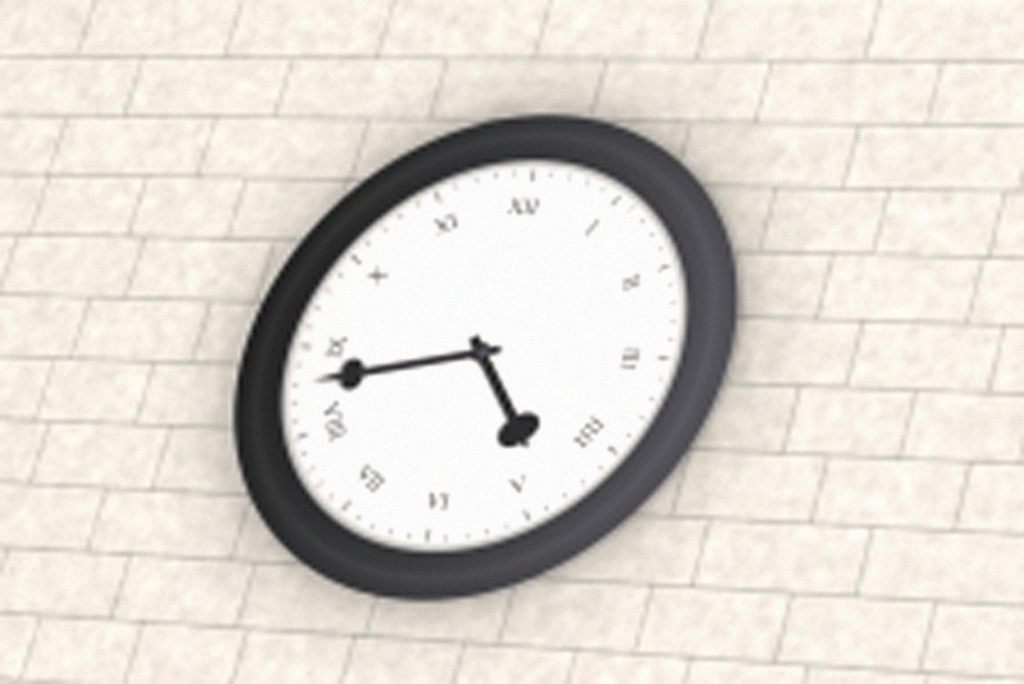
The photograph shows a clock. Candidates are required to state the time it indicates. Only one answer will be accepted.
4:43
